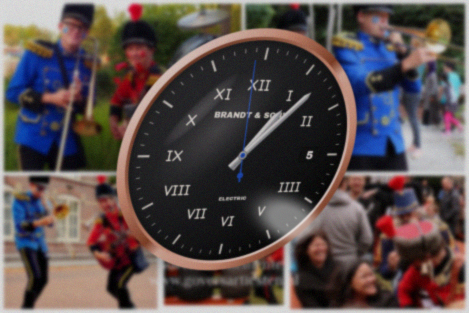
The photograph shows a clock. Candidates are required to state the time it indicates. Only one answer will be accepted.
1:06:59
